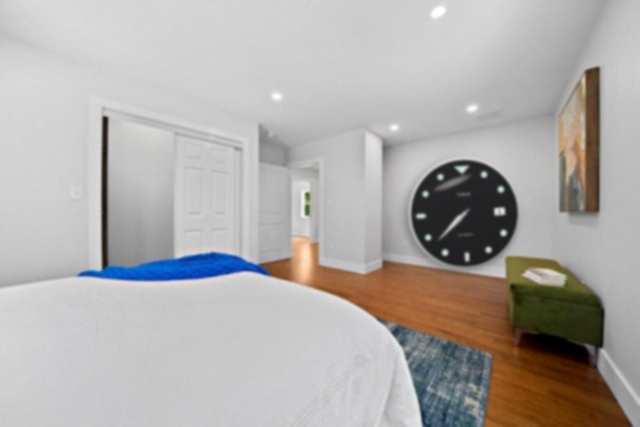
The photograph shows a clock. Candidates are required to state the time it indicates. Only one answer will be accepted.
7:38
